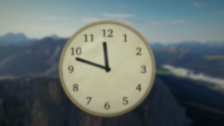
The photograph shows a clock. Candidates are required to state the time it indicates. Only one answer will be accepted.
11:48
